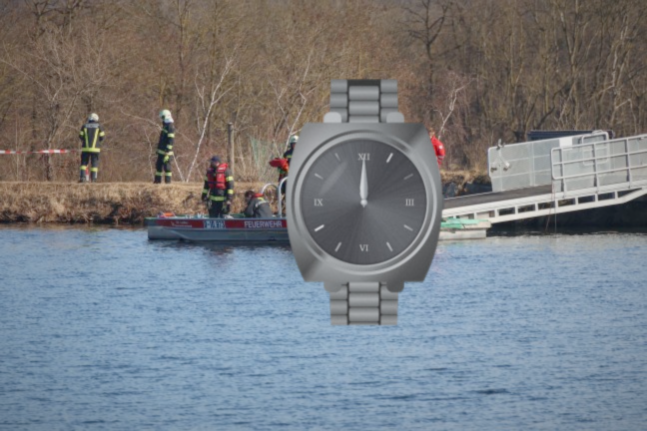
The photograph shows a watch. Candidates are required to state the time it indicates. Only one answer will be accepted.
12:00
